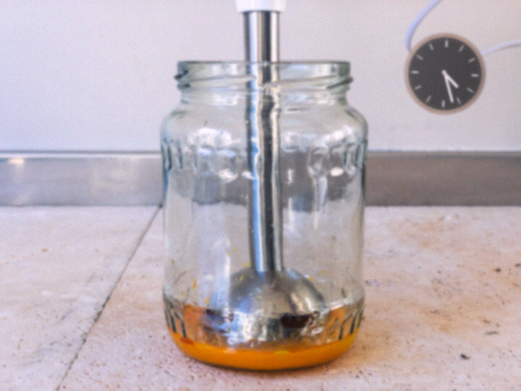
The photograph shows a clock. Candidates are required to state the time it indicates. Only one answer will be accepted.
4:27
